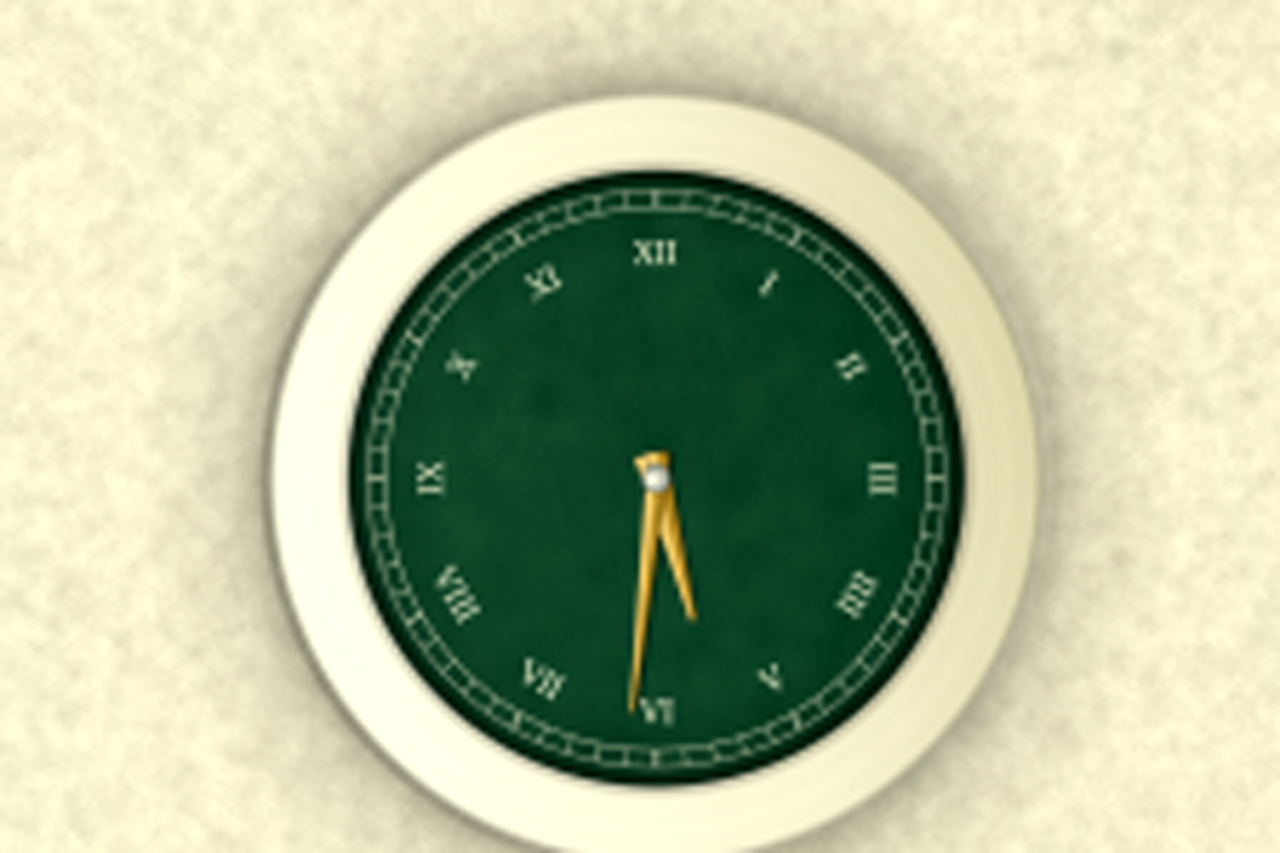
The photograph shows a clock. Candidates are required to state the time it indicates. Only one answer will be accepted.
5:31
